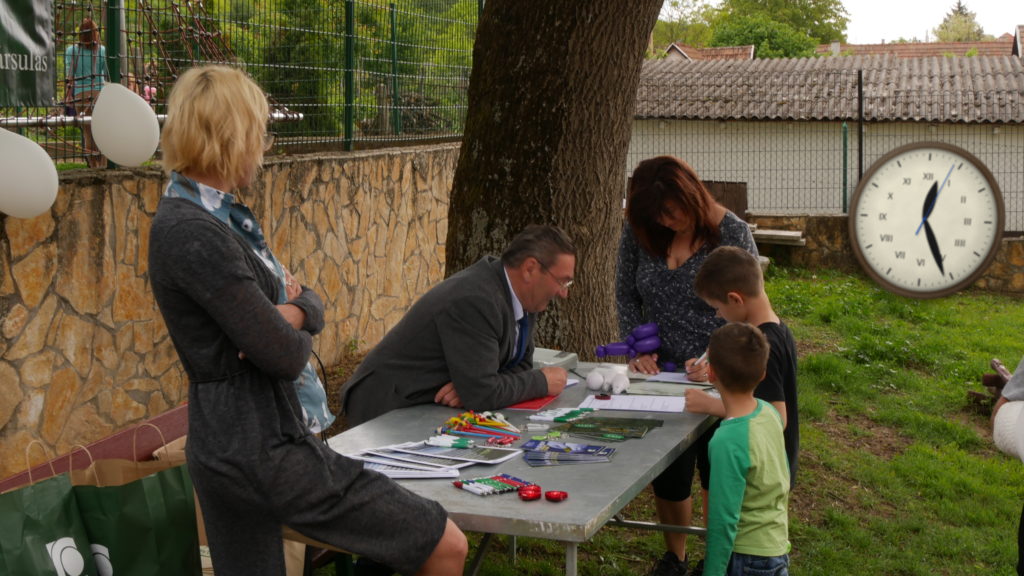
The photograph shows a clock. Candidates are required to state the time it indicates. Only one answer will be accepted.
12:26:04
